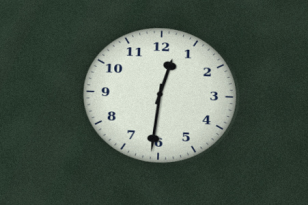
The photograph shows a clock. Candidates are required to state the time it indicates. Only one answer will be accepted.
12:31
